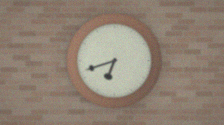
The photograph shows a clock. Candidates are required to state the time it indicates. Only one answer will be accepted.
6:42
